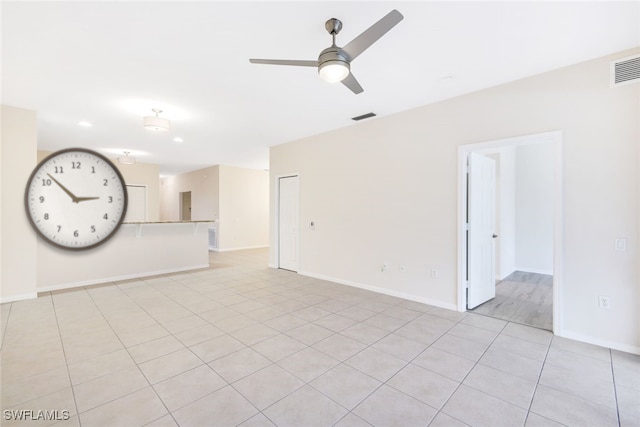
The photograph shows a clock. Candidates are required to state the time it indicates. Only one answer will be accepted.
2:52
